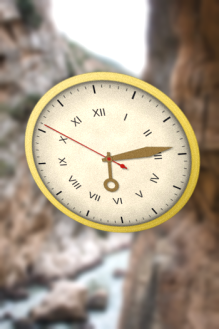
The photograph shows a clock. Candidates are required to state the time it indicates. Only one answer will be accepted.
6:13:51
